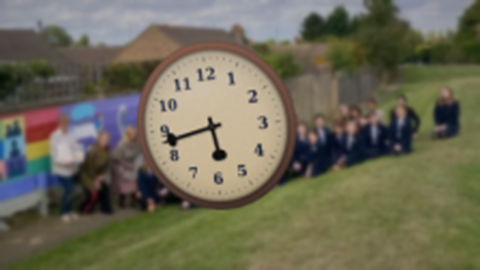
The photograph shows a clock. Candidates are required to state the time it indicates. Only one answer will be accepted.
5:43
